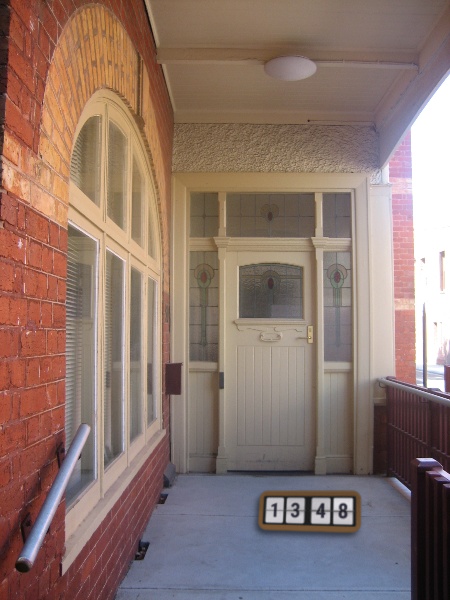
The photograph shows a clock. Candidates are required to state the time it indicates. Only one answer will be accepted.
13:48
